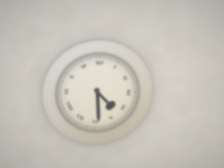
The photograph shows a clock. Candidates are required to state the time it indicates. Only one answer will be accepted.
4:29
